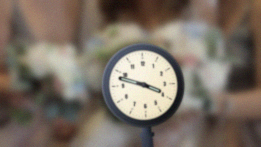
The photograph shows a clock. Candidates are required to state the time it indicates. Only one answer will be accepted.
3:48
